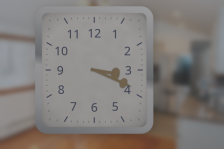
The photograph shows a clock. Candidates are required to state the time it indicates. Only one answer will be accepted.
3:19
